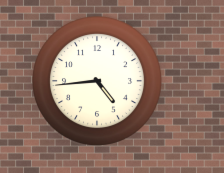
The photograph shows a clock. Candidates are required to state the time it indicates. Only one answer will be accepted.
4:44
